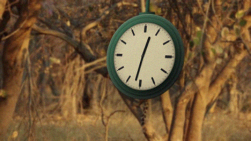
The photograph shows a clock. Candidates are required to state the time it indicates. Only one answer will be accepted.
12:32
